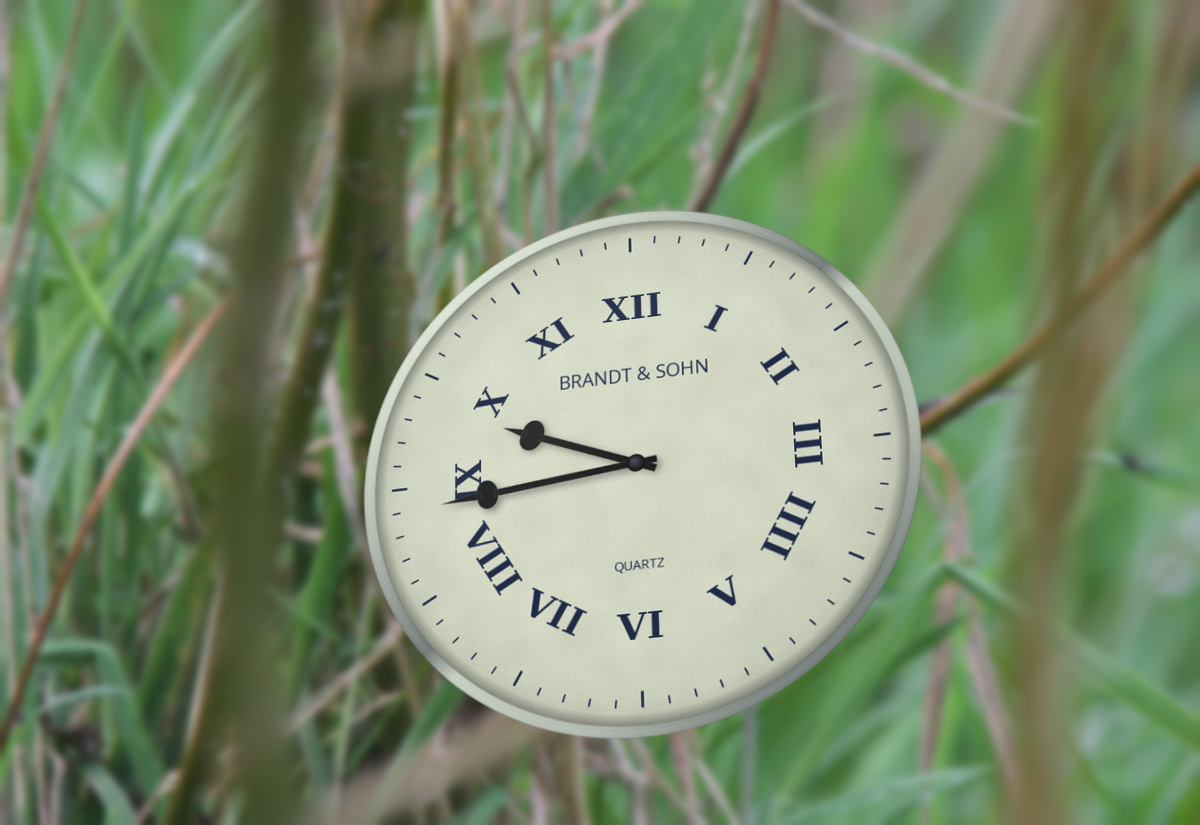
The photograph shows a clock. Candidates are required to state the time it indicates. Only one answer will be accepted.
9:44
